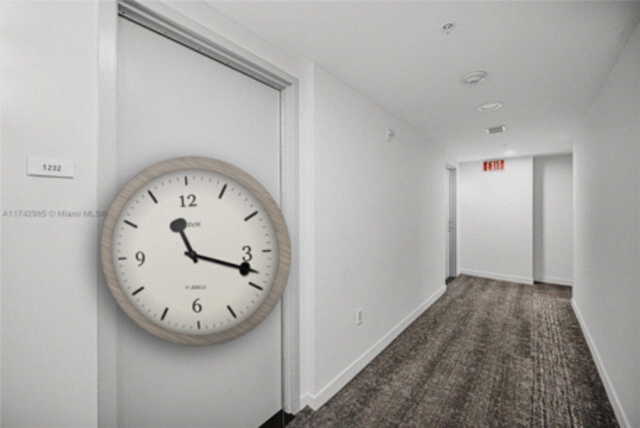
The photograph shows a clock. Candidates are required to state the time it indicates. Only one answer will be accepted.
11:18
